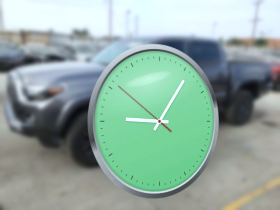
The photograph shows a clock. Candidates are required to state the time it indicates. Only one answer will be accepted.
9:05:51
